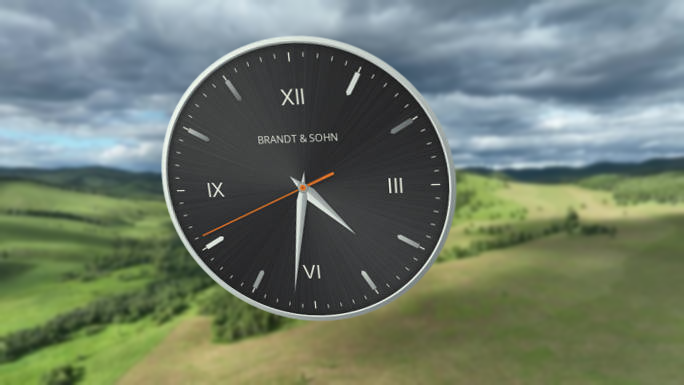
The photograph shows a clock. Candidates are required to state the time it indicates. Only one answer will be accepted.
4:31:41
